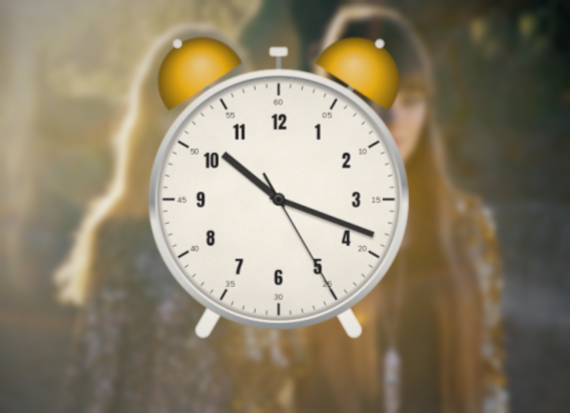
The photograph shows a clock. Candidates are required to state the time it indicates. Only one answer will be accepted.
10:18:25
